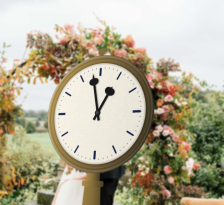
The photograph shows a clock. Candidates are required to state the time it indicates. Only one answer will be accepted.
12:58
